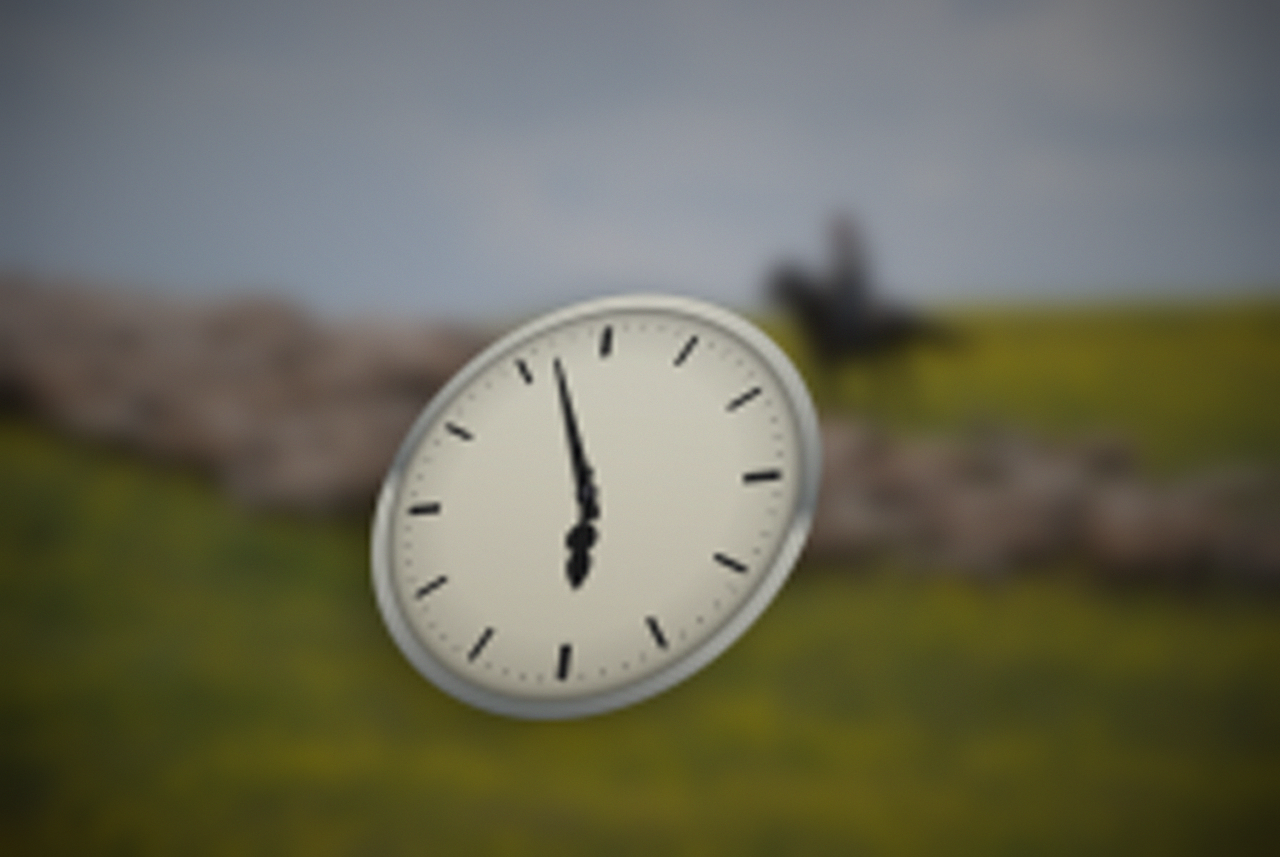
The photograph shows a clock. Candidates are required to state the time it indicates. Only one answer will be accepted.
5:57
